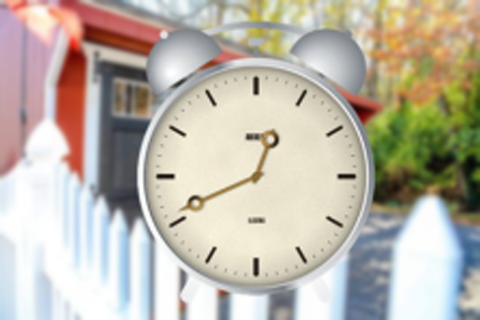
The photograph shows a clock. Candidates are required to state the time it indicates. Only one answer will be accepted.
12:41
